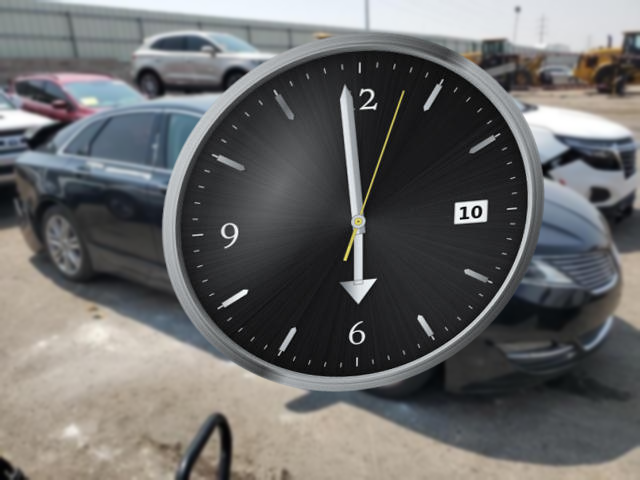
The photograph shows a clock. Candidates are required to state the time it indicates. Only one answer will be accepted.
5:59:03
